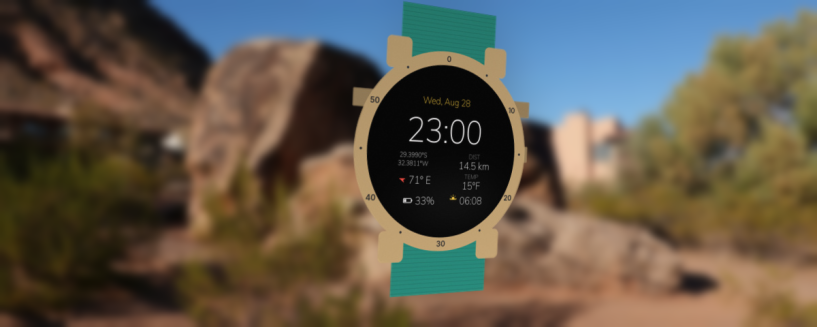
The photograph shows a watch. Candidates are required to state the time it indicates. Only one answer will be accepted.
23:00
